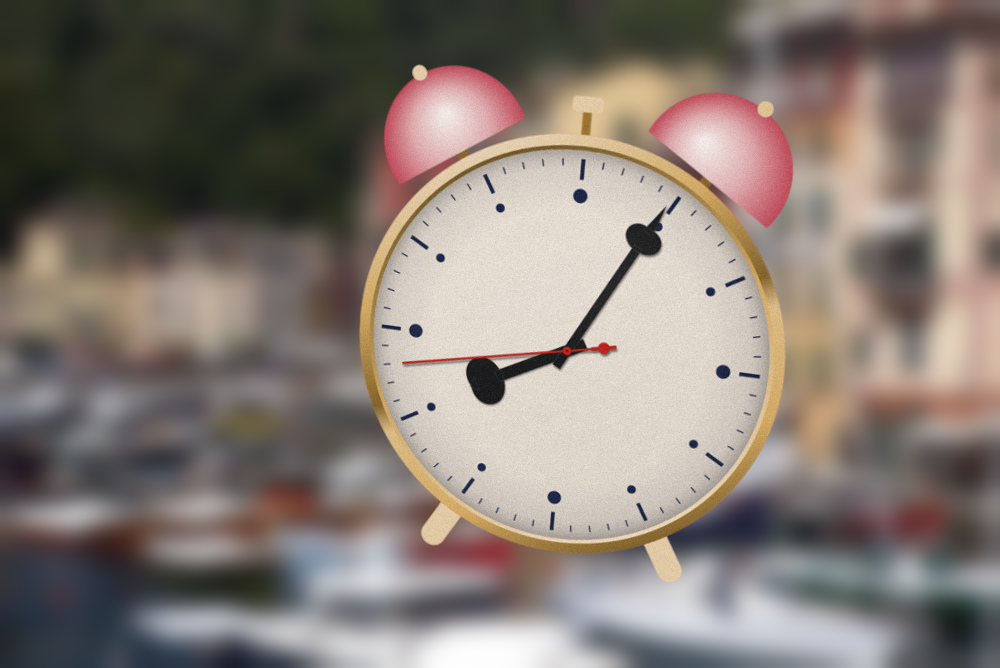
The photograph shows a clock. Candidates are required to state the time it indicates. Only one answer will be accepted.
8:04:43
